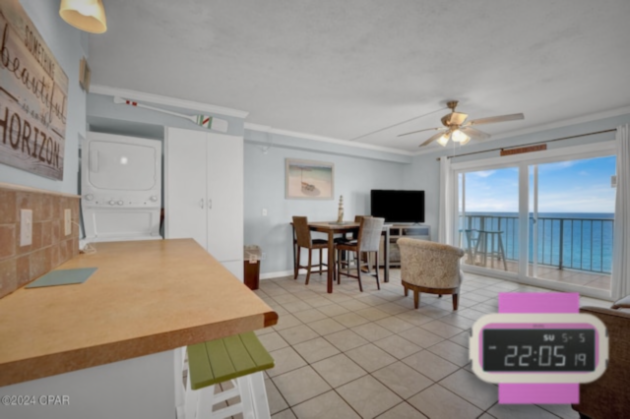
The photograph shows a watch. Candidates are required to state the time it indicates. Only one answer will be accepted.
22:05:19
